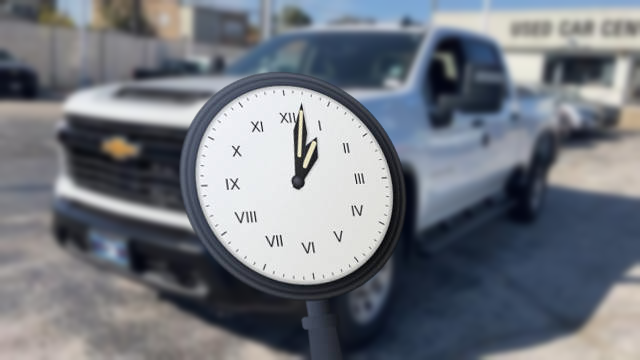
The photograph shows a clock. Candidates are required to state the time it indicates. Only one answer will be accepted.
1:02
